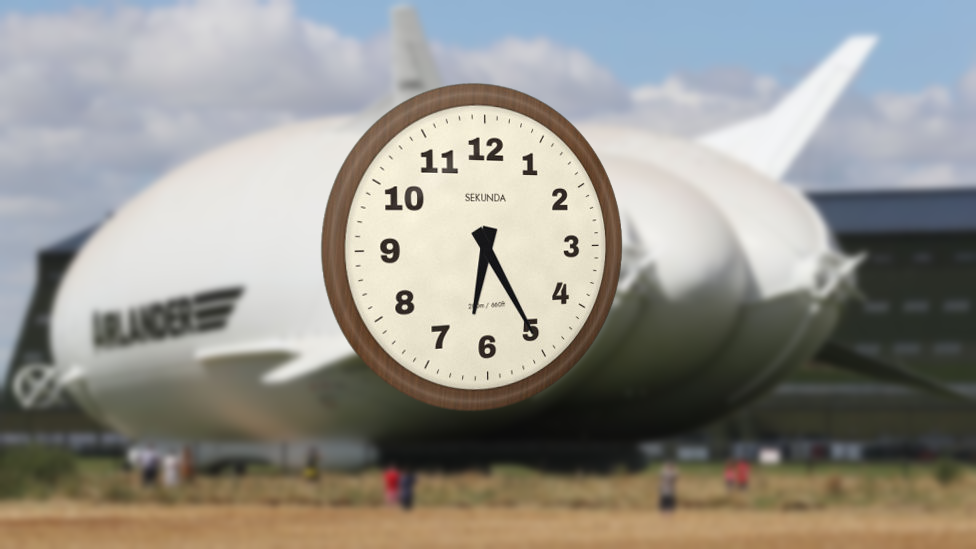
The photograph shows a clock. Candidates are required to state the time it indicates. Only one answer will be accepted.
6:25
